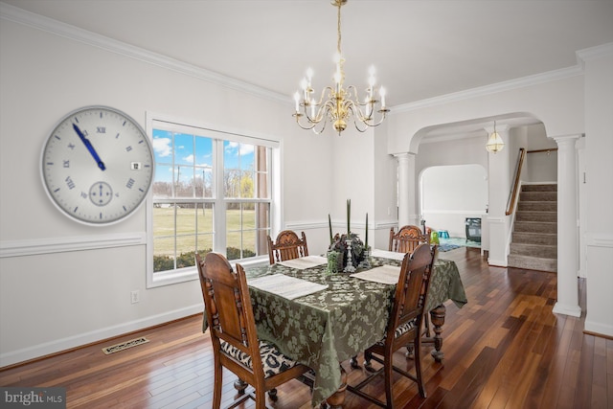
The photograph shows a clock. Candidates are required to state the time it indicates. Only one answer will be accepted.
10:54
